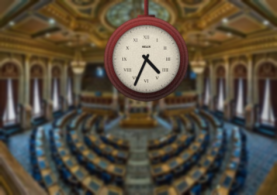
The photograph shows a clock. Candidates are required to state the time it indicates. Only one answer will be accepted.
4:34
